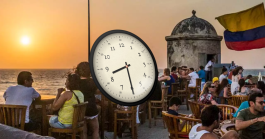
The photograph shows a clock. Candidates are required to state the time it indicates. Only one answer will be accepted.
8:30
